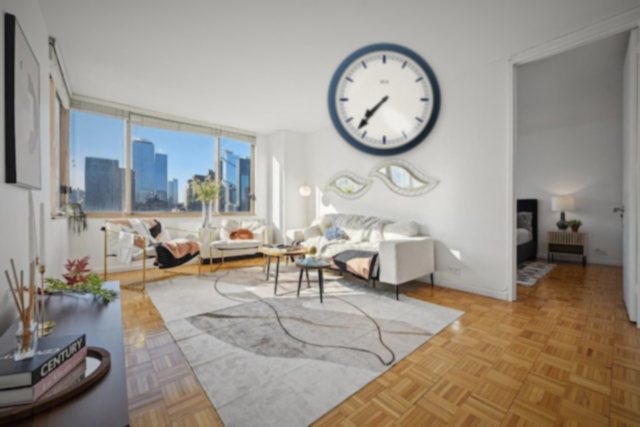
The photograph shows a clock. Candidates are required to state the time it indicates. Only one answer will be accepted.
7:37
